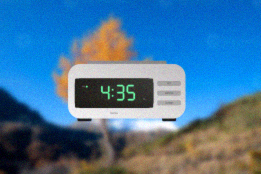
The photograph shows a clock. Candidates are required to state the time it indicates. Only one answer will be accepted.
4:35
